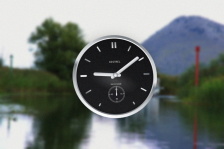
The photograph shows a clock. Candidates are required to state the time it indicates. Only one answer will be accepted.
9:09
